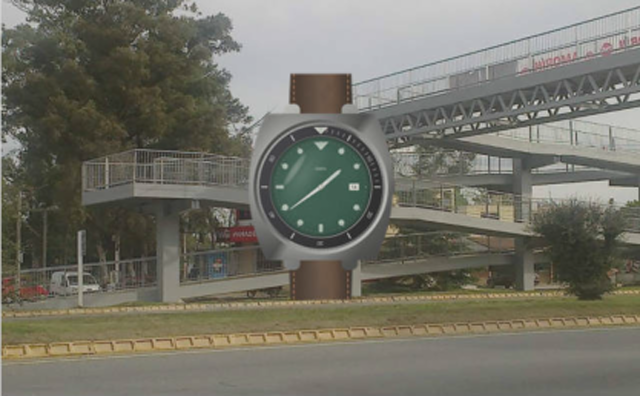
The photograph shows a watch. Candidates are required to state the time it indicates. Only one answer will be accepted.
1:39
